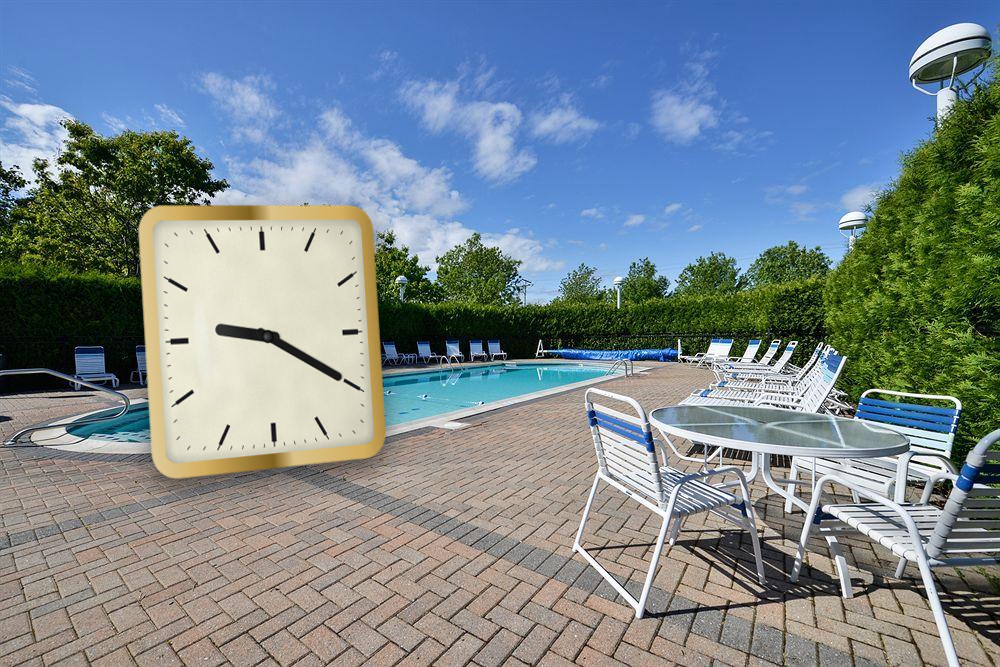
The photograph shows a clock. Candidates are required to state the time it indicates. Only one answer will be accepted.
9:20
